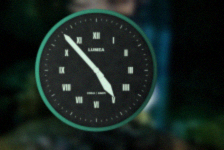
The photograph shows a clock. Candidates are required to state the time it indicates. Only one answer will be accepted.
4:53
